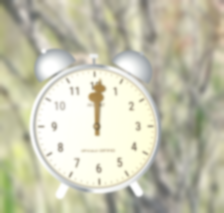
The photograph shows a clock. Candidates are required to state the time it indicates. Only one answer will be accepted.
12:01
